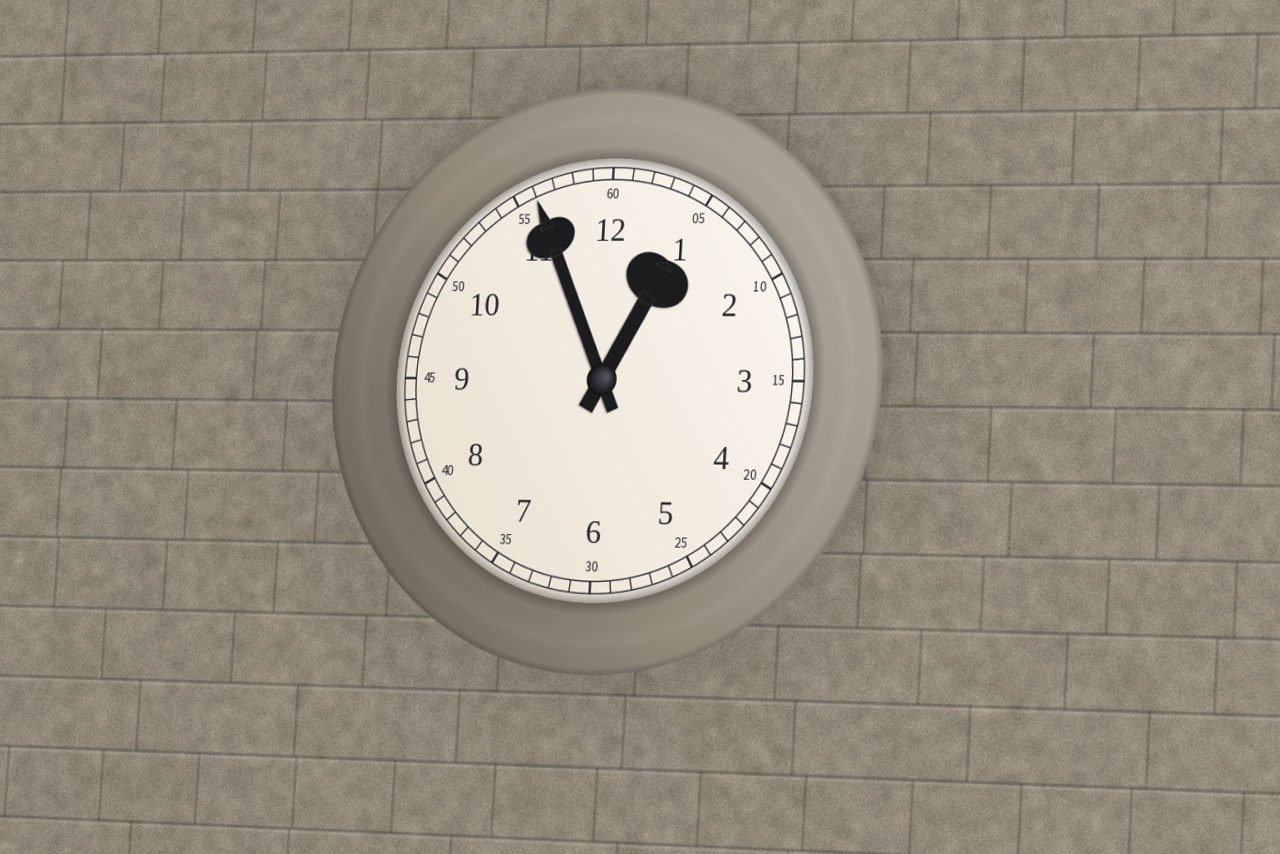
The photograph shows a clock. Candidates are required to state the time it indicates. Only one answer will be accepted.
12:56
